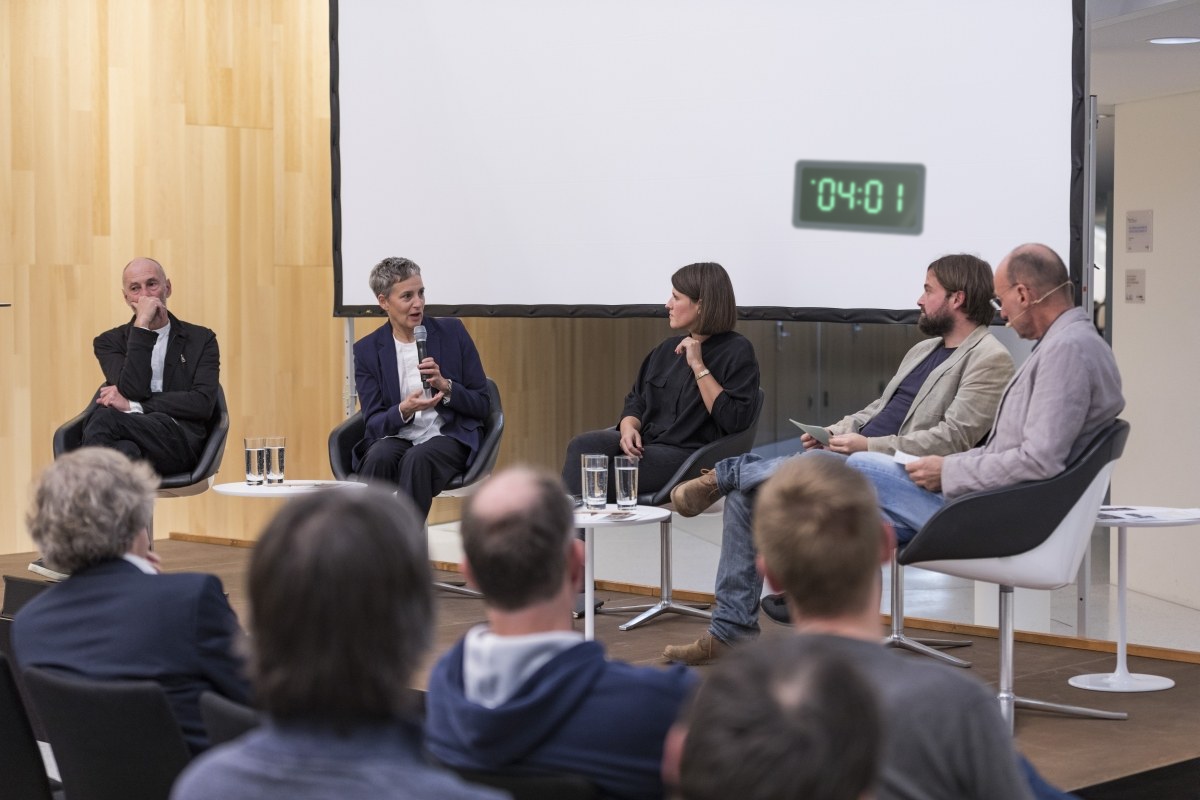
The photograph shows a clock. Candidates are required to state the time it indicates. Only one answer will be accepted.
4:01
